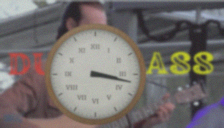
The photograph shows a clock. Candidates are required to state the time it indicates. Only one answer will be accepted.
3:17
